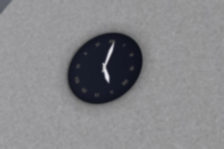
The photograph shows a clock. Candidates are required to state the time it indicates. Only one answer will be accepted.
5:01
